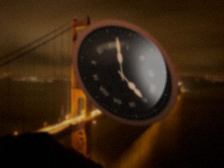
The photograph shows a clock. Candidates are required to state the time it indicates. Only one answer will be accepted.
5:02
